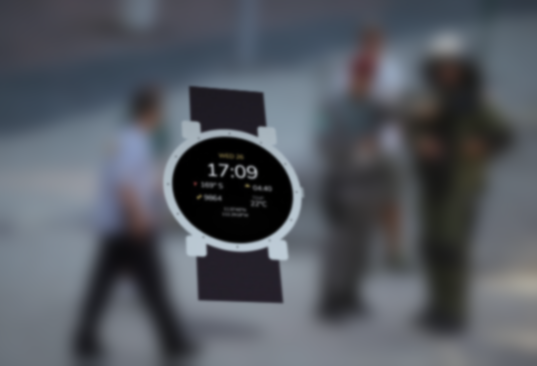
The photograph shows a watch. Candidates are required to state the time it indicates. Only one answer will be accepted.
17:09
